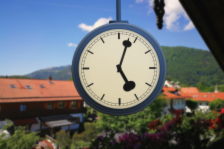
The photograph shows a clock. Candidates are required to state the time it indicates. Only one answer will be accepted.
5:03
